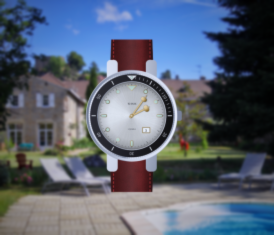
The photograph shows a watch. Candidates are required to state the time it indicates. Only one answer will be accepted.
2:06
